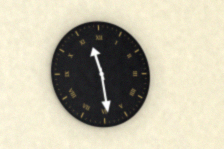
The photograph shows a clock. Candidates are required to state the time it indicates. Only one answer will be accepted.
11:29
